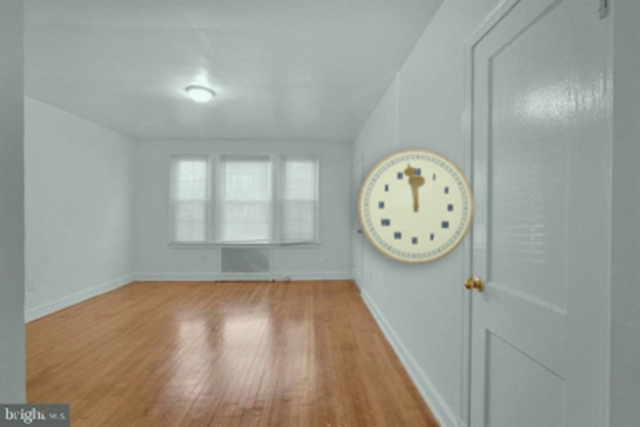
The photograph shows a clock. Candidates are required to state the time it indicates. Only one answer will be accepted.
11:58
